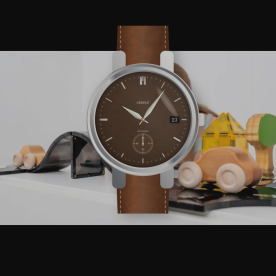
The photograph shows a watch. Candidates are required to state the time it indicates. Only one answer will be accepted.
10:06
